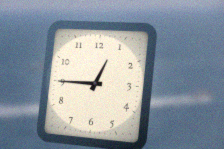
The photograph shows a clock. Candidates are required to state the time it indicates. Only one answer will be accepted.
12:45
